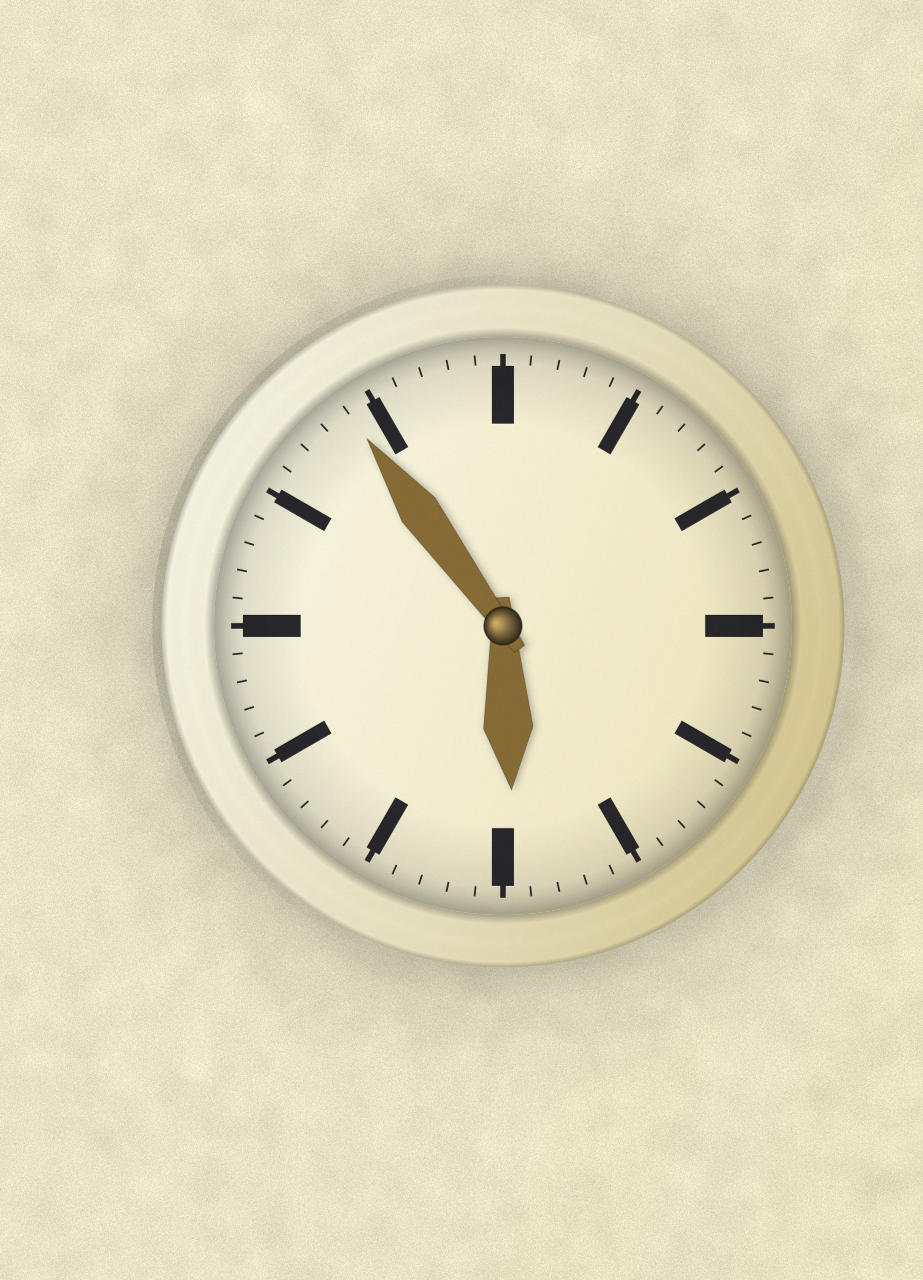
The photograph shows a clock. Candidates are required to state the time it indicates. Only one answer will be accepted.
5:54
